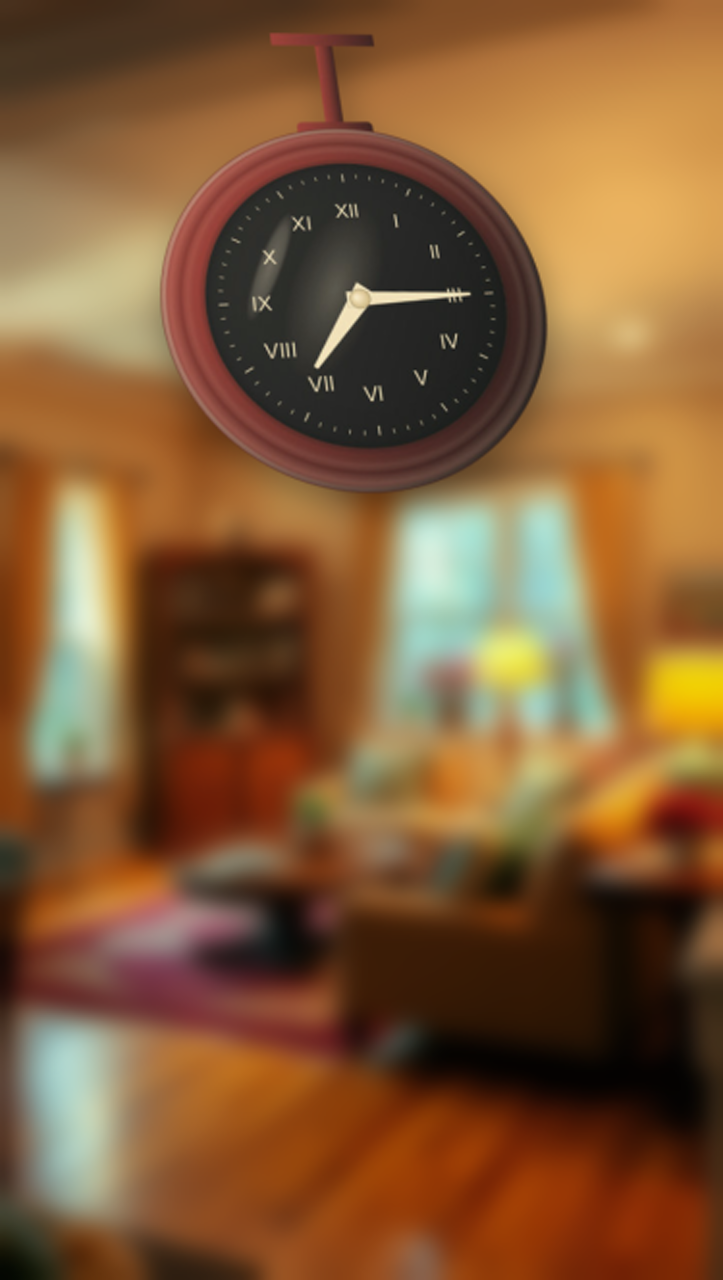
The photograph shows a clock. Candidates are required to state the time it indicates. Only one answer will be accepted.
7:15
